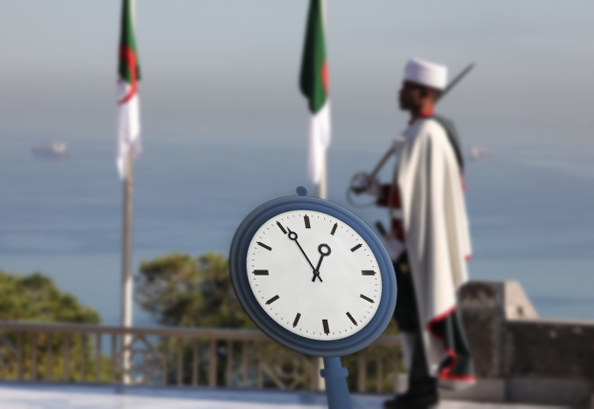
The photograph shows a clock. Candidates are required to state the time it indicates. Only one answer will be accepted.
12:56
